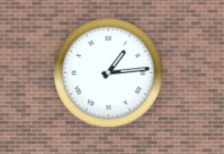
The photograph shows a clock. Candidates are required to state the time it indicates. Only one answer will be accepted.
1:14
